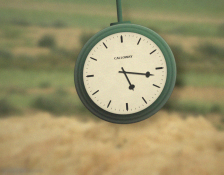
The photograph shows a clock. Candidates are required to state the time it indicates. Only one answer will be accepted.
5:17
